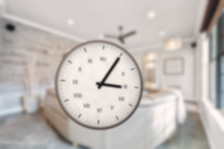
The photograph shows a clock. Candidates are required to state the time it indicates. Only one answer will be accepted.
3:05
